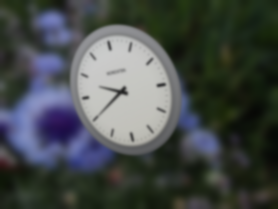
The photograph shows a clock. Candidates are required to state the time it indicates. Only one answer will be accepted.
9:40
